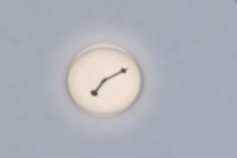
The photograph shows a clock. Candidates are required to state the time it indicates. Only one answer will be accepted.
7:10
